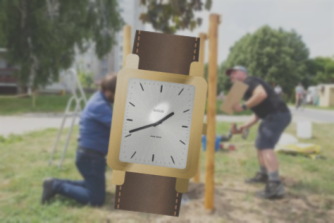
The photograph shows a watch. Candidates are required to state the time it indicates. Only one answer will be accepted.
1:41
